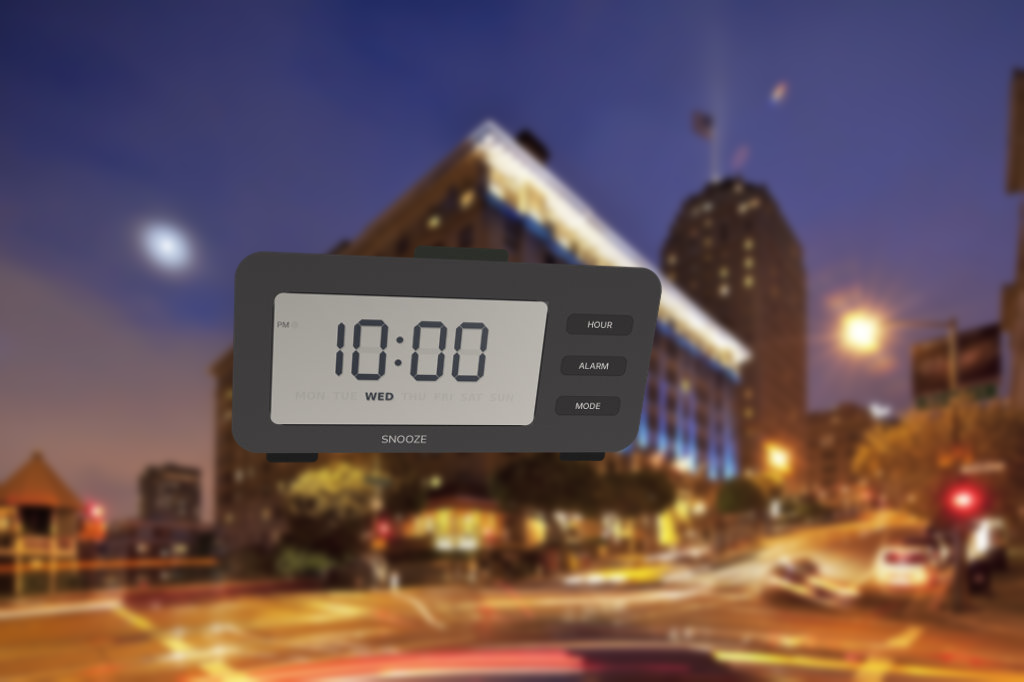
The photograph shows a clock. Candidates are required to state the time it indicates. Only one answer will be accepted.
10:00
